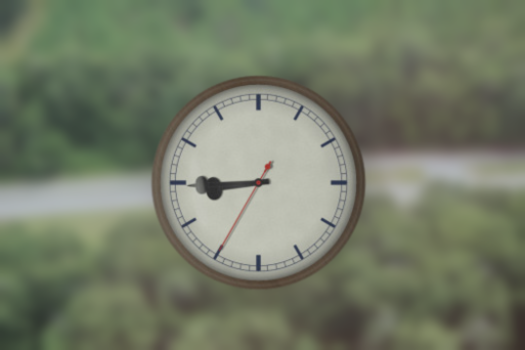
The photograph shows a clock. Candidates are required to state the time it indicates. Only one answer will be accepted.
8:44:35
